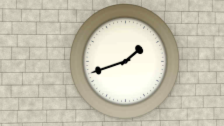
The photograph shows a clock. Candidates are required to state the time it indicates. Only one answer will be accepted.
1:42
